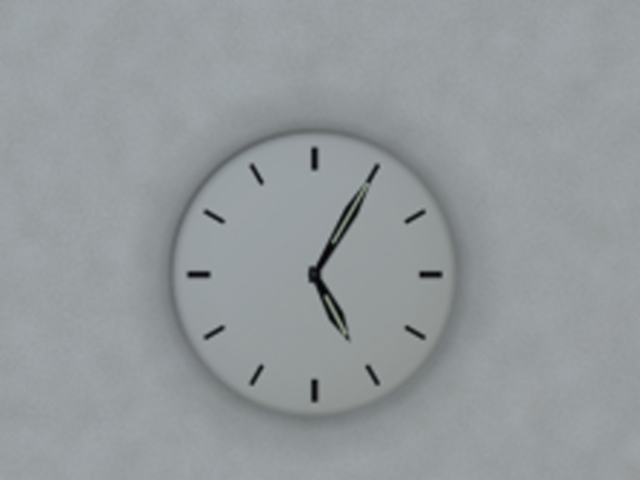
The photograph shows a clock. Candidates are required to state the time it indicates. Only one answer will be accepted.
5:05
